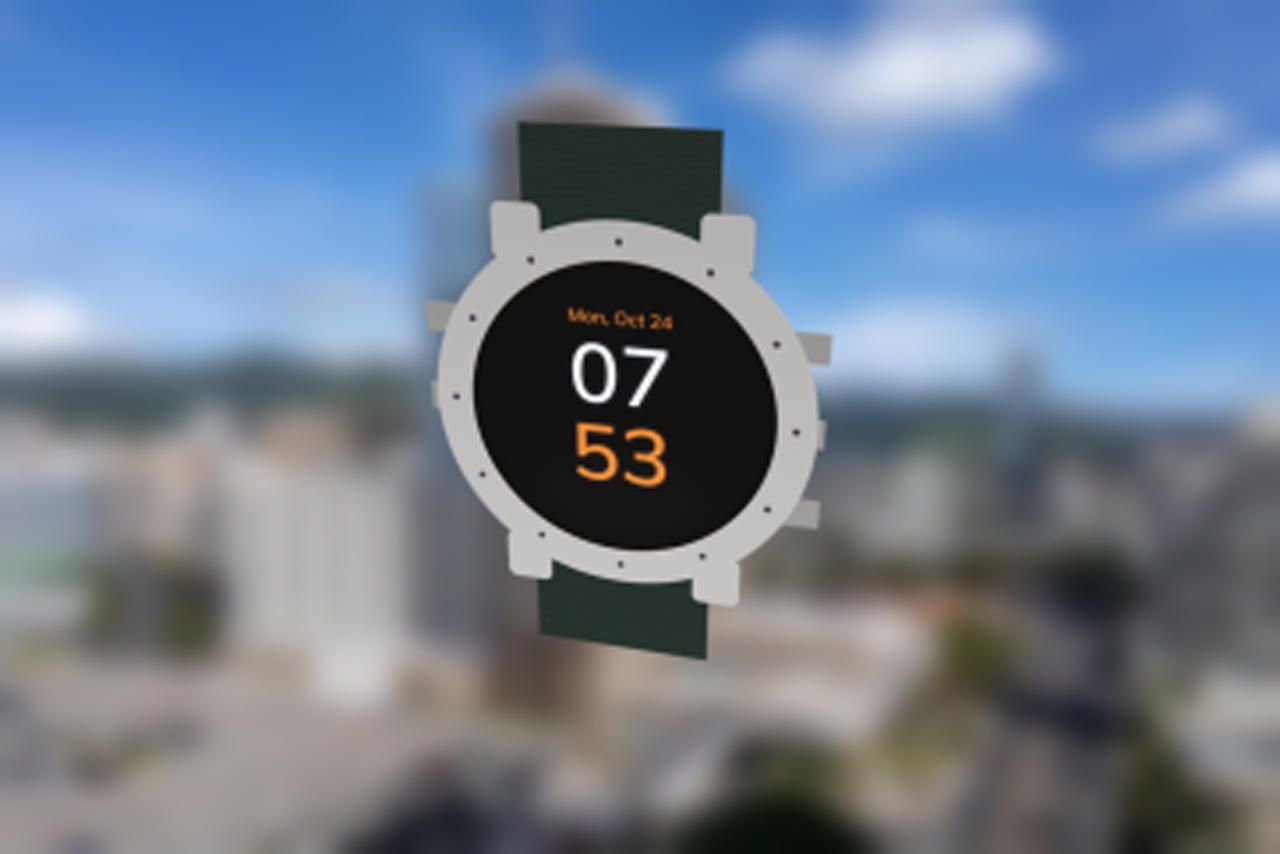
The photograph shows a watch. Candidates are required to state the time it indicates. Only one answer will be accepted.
7:53
